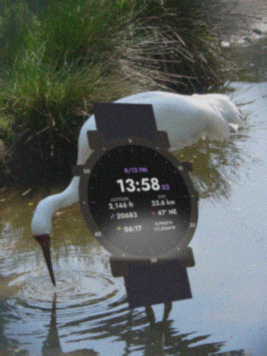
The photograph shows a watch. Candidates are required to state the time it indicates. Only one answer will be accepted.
13:58
